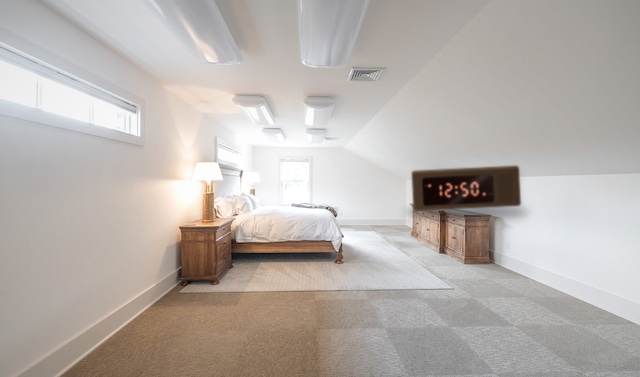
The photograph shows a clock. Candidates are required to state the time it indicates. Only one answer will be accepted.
12:50
